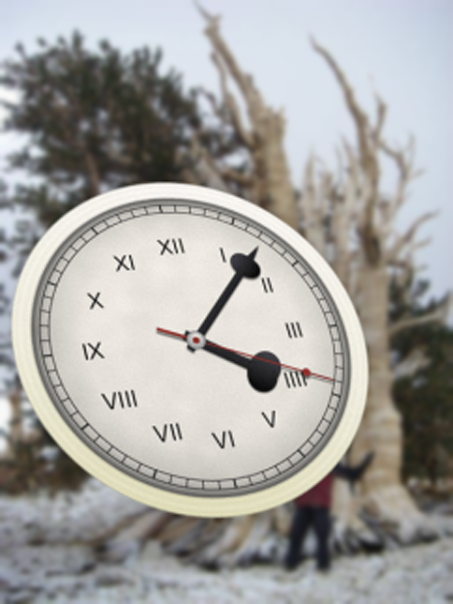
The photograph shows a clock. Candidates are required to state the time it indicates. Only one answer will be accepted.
4:07:19
